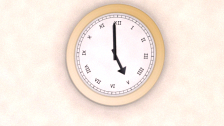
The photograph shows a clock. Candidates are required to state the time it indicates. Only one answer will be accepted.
4:59
